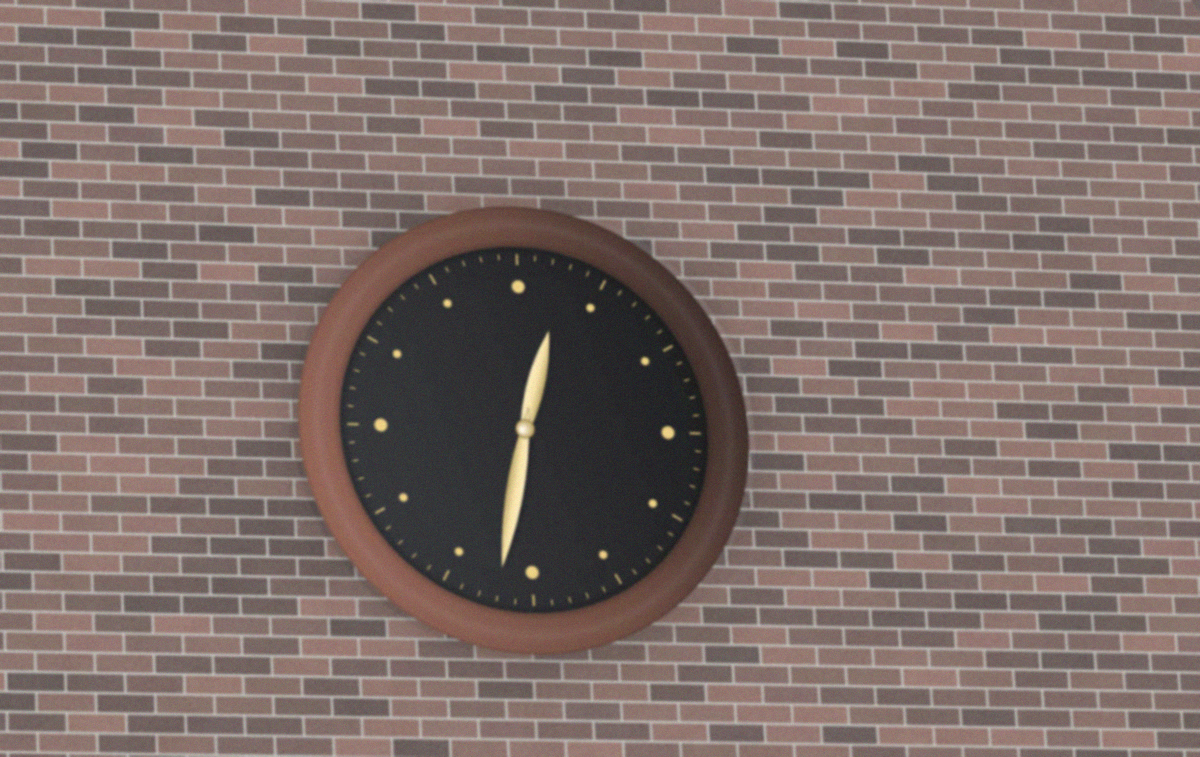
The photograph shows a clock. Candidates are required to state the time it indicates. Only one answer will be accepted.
12:32
